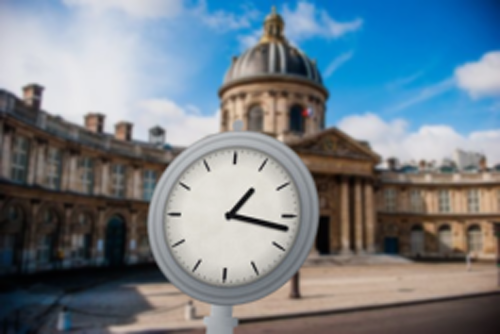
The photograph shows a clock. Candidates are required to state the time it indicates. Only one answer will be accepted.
1:17
